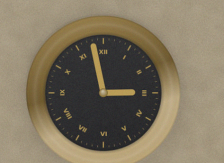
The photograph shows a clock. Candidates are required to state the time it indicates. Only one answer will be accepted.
2:58
